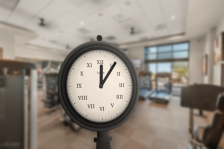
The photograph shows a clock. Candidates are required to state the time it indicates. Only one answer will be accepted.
12:06
